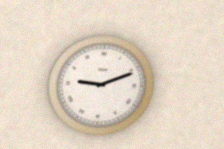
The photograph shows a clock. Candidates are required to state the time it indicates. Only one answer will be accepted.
9:11
